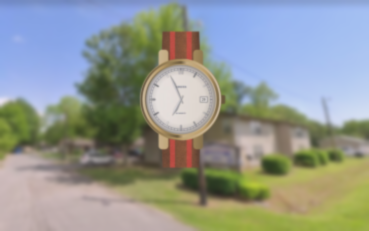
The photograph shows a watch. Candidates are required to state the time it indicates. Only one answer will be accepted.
6:56
